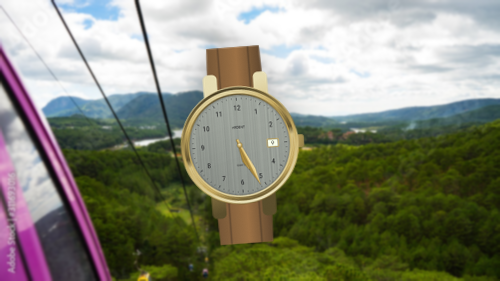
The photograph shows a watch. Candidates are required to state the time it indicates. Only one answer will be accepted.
5:26
